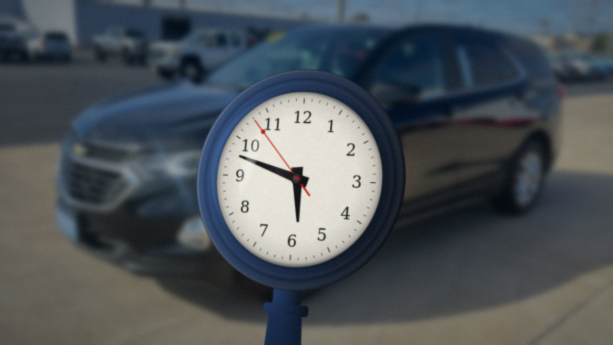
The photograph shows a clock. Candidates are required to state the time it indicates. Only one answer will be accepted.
5:47:53
